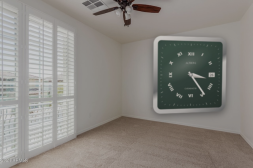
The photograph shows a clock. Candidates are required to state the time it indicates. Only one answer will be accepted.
3:24
